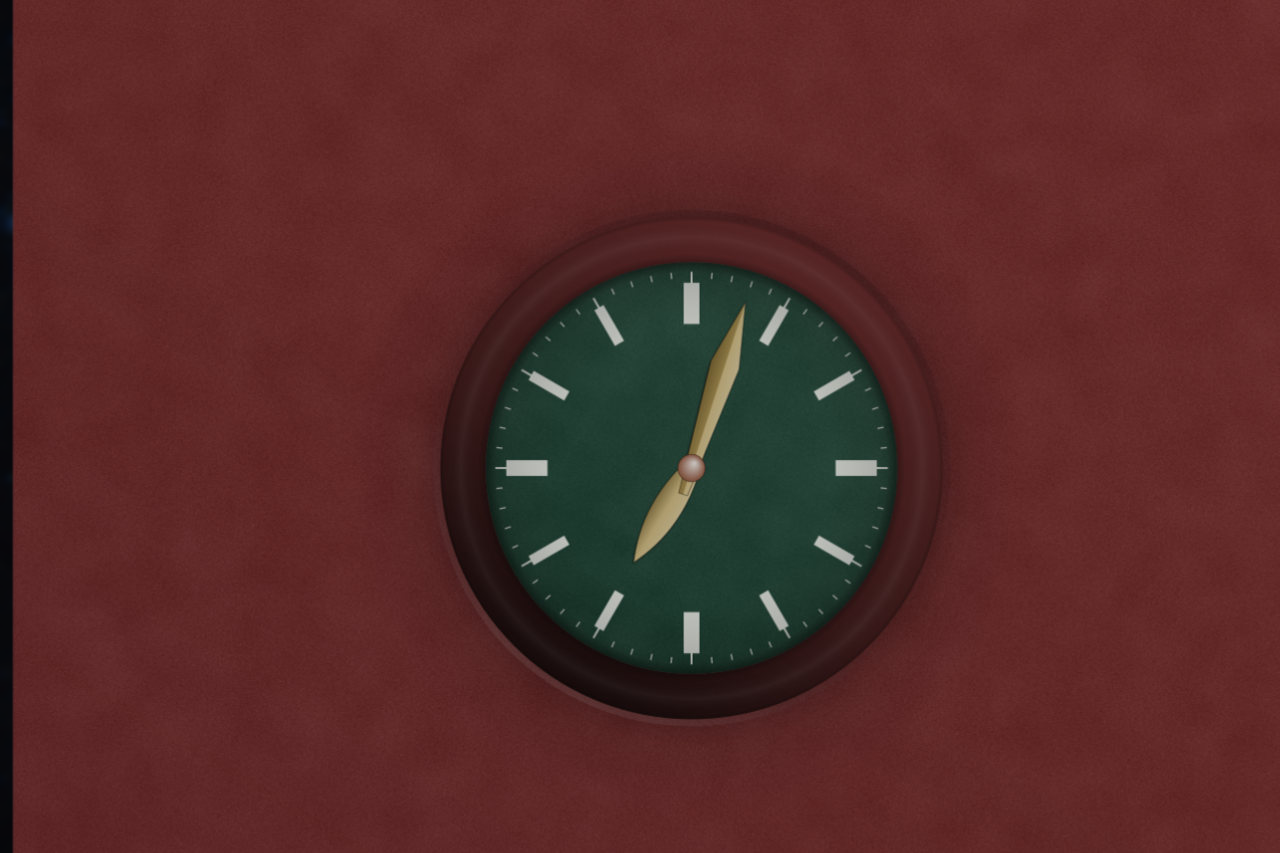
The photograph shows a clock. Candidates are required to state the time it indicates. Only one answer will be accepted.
7:03
